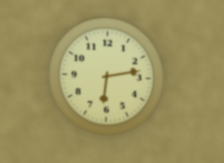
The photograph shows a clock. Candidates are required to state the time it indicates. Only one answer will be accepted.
6:13
